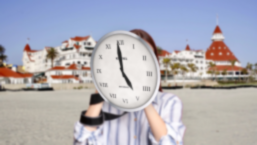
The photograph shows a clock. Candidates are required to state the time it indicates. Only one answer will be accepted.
4:59
